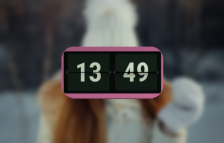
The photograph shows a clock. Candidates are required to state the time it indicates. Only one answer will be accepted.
13:49
